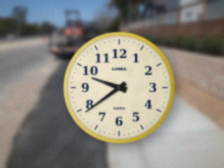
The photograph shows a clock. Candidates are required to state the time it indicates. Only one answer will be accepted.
9:39
